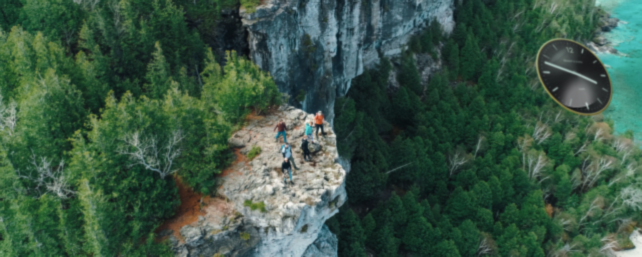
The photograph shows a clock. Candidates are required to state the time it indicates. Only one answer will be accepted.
3:48
